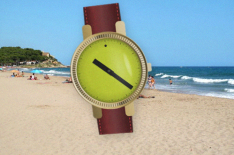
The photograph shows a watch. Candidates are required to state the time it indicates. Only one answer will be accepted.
10:22
